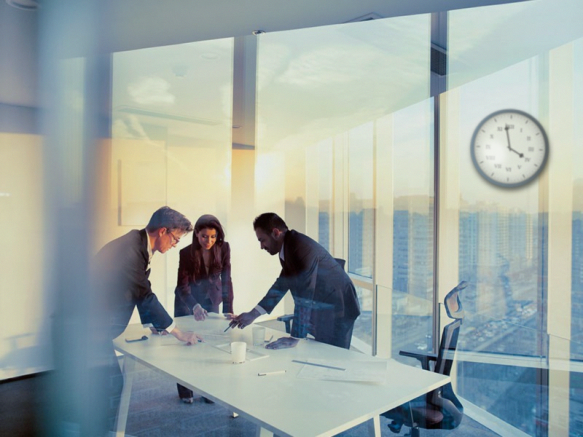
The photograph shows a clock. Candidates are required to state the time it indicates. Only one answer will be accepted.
3:58
